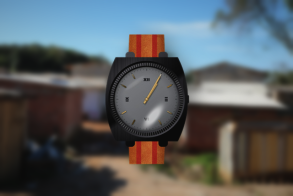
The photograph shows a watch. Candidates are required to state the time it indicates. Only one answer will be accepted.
1:05
